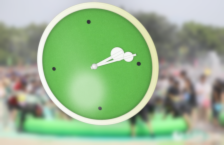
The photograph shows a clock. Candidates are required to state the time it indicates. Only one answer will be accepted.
2:13
